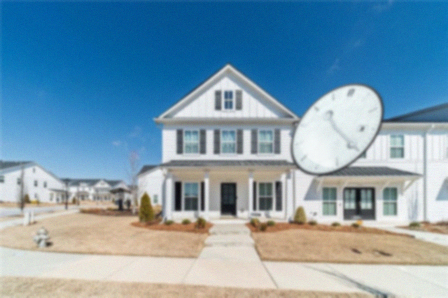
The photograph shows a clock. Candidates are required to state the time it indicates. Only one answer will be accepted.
10:20
